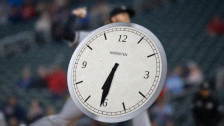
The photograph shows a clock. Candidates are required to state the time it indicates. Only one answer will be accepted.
6:31
